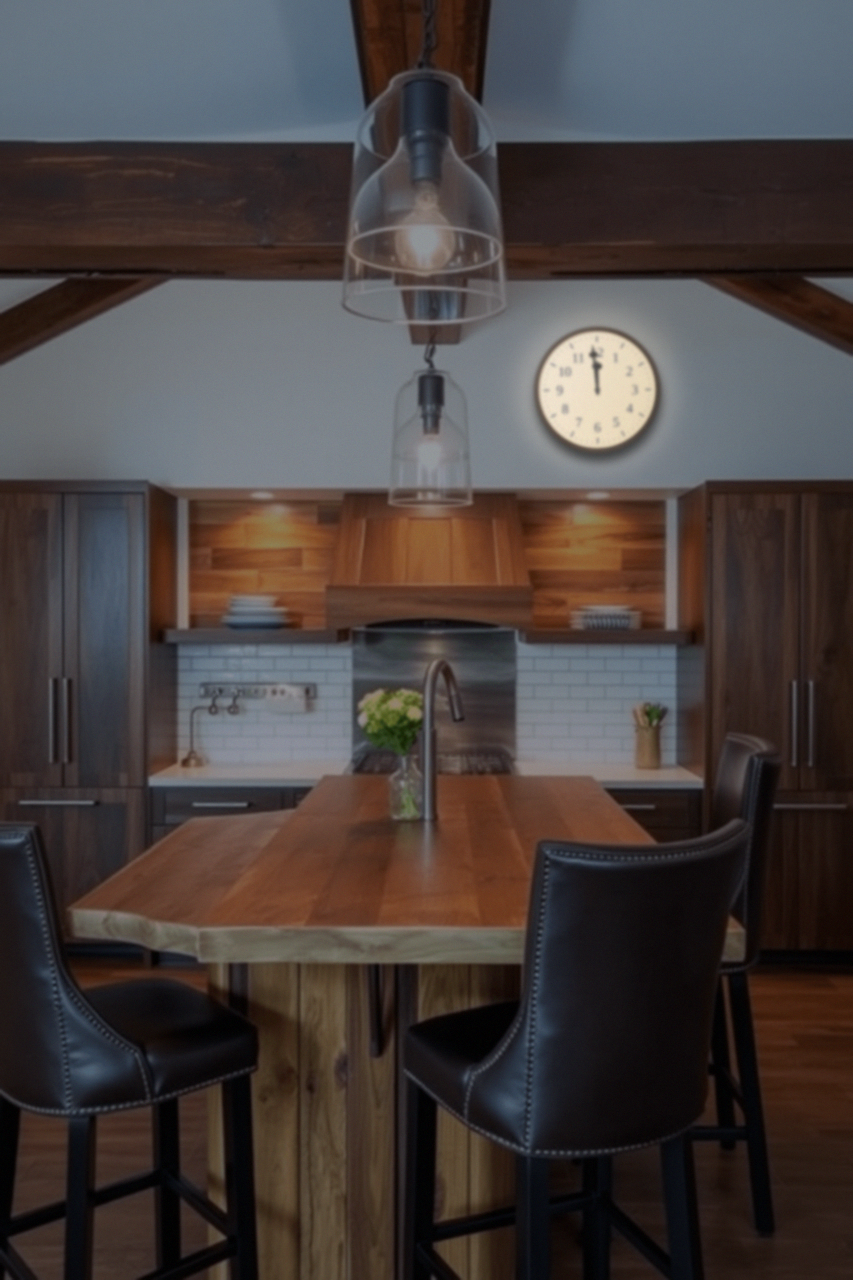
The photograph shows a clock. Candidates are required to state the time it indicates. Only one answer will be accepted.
11:59
